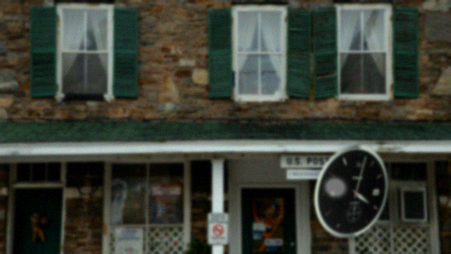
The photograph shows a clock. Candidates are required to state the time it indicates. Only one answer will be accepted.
4:02
